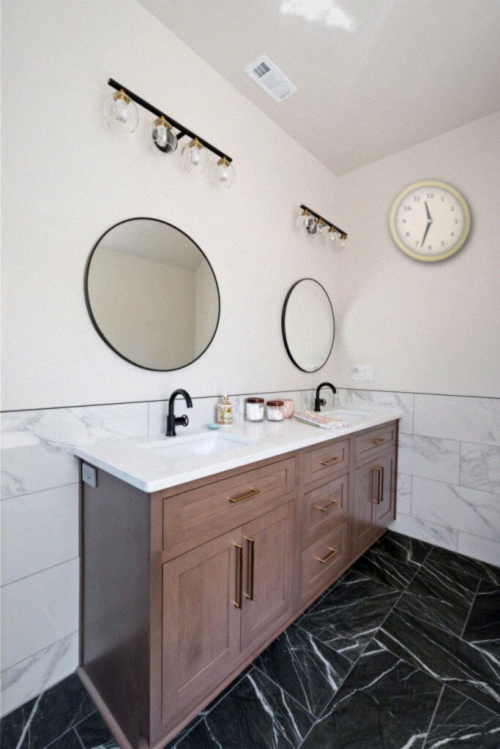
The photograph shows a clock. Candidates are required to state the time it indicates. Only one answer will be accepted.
11:33
